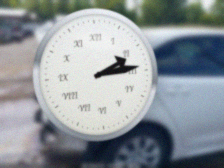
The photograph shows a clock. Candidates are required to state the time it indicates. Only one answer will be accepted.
2:14
